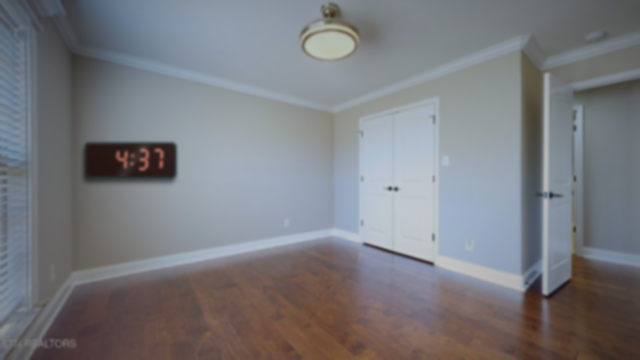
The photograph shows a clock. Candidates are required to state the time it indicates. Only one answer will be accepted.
4:37
